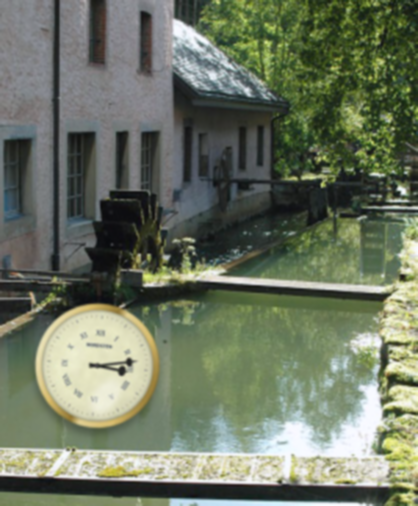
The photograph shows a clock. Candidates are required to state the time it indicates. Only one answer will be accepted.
3:13
